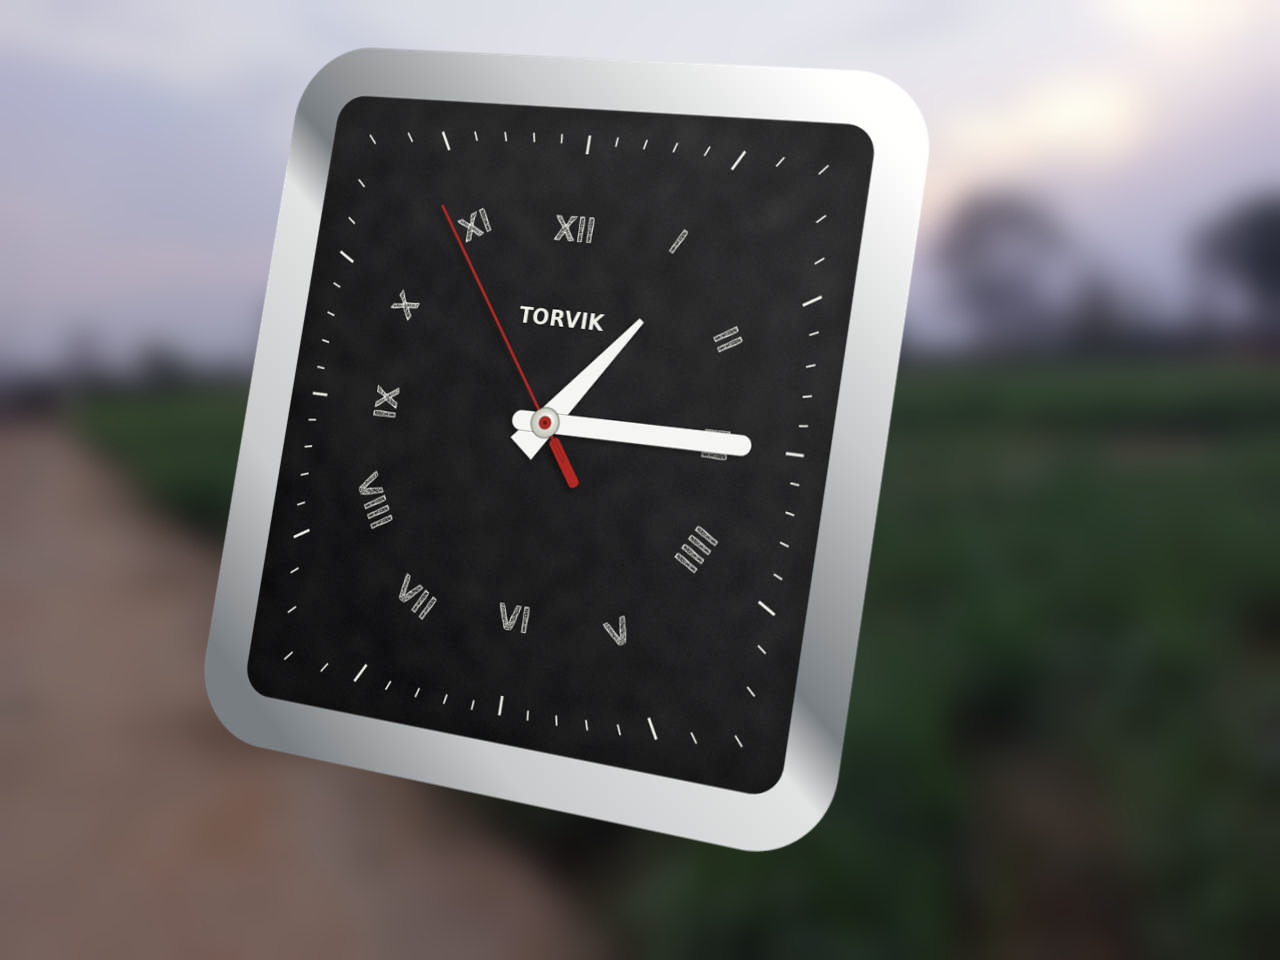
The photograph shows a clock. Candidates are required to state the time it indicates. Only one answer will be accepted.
1:14:54
